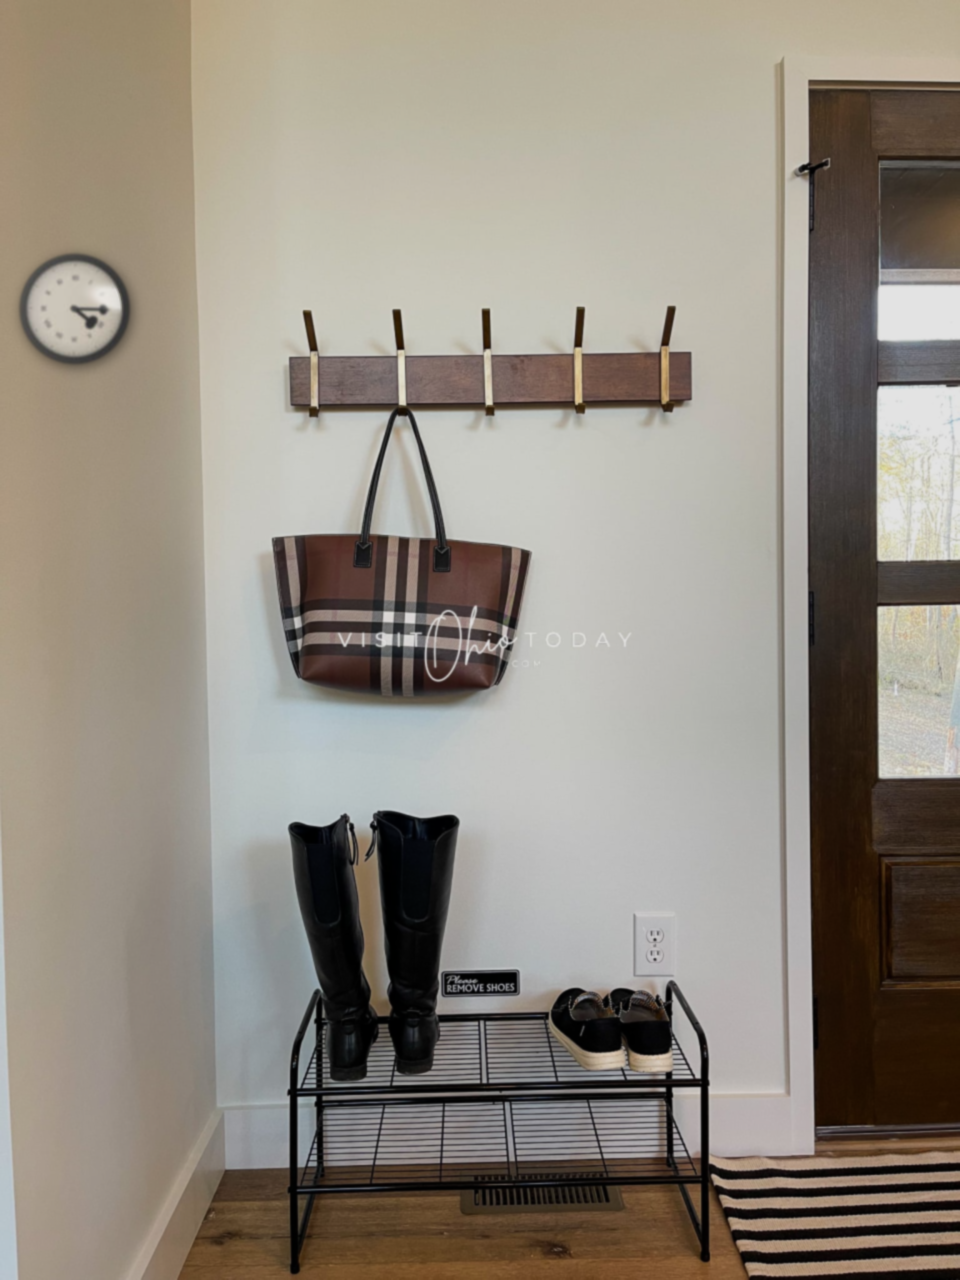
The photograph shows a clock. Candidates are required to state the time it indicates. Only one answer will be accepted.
4:15
